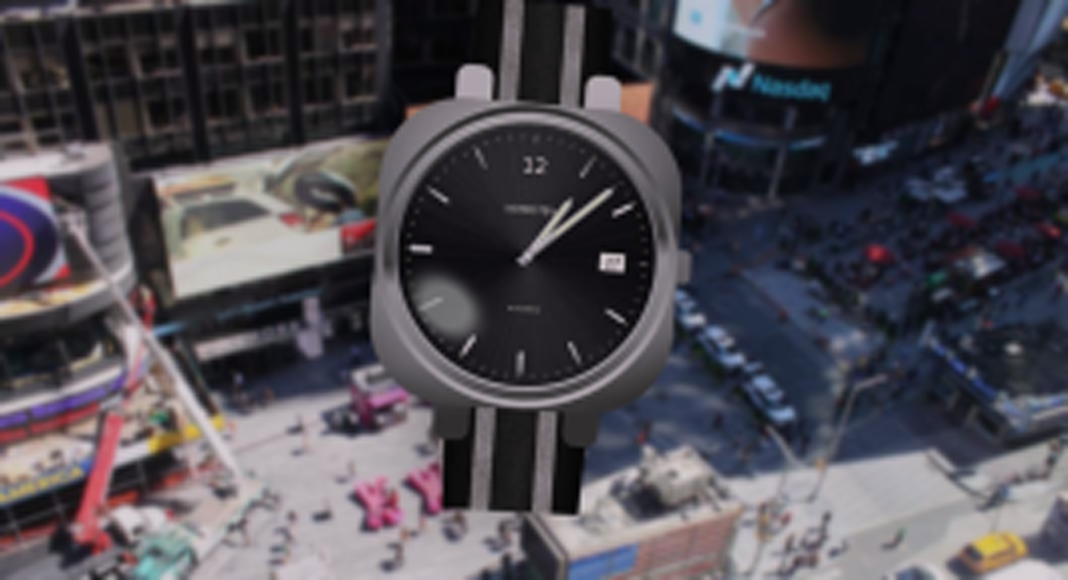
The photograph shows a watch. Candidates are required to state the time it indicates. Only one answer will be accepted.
1:08
